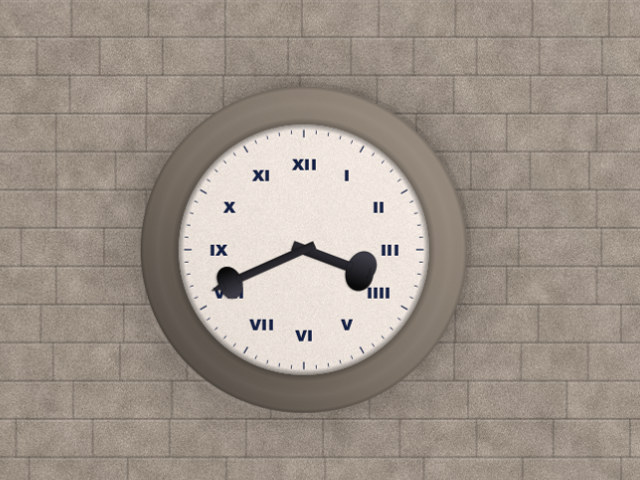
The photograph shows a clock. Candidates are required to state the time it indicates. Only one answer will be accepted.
3:41
